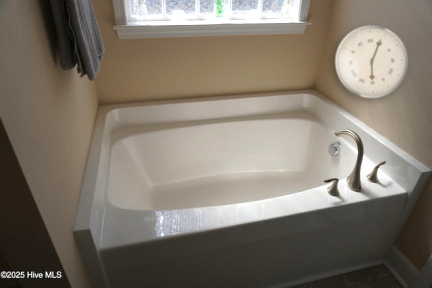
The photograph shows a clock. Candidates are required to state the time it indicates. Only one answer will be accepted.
6:04
